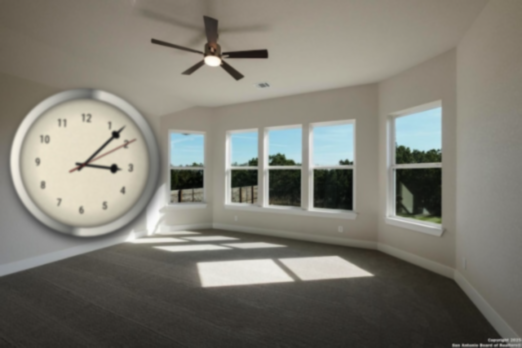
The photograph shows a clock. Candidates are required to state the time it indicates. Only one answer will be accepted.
3:07:10
